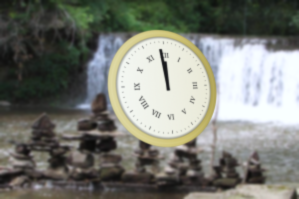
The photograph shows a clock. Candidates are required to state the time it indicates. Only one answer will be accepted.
11:59
